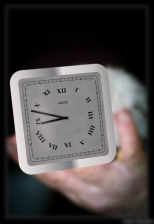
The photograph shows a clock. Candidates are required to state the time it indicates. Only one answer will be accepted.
8:48
